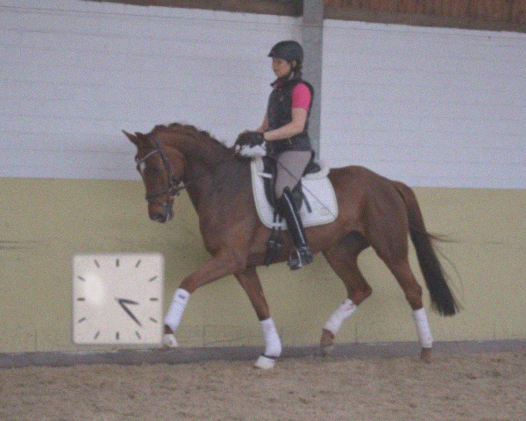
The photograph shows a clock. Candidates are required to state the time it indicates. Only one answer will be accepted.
3:23
